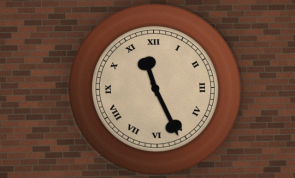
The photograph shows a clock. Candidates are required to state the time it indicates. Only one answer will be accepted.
11:26
